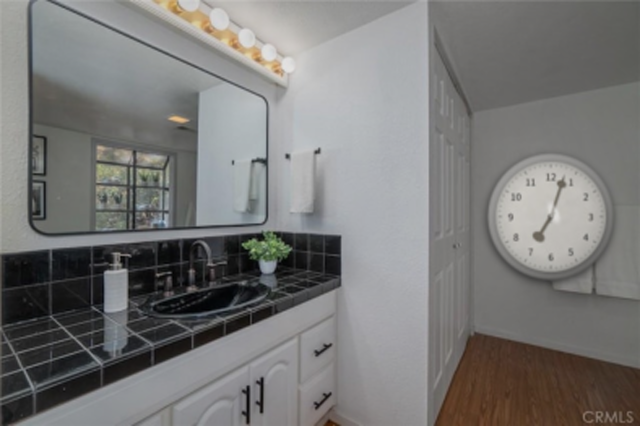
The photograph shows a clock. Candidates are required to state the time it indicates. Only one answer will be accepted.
7:03
